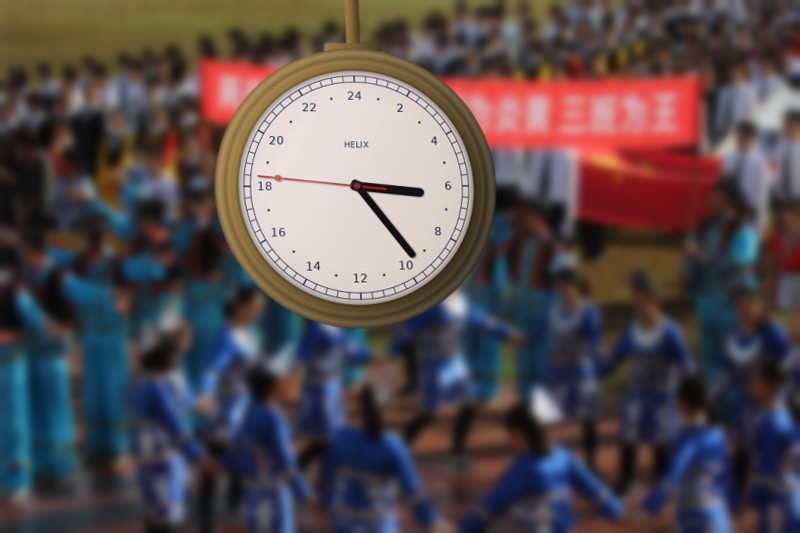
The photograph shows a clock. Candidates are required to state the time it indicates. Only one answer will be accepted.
6:23:46
